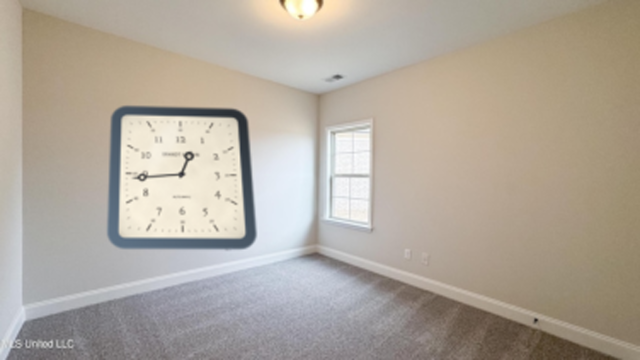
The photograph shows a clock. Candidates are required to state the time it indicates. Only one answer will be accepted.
12:44
